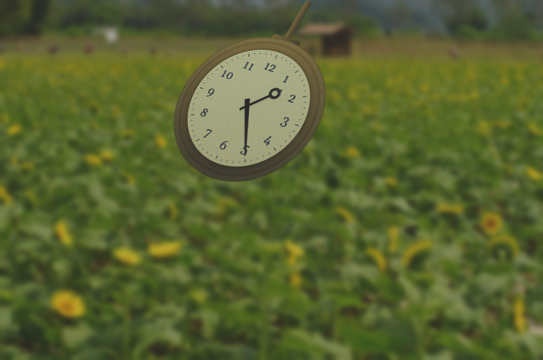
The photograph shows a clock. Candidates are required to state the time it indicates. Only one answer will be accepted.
1:25
